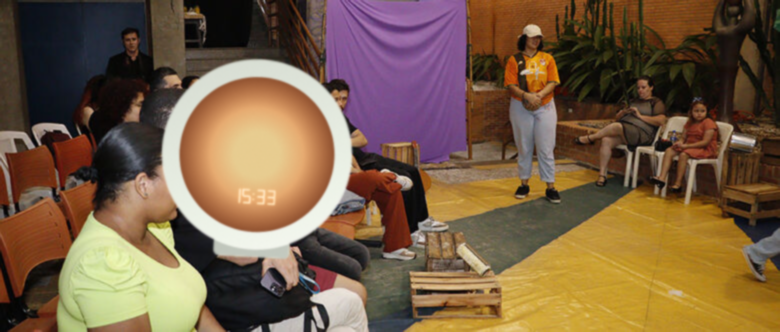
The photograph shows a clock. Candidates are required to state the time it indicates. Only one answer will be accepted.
15:33
